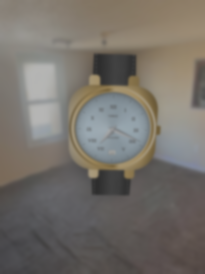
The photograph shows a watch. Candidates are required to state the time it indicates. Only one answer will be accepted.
7:19
